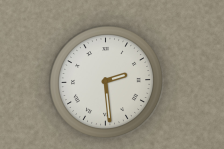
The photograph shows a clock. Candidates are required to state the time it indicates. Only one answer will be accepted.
2:29
